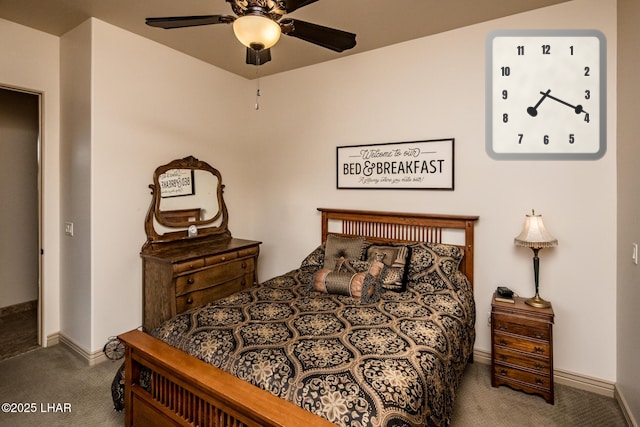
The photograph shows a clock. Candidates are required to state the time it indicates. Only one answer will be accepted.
7:19
